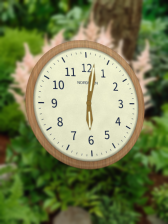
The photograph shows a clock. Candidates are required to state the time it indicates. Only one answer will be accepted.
6:02
